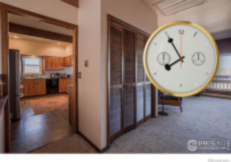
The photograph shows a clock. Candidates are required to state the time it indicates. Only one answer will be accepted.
7:55
